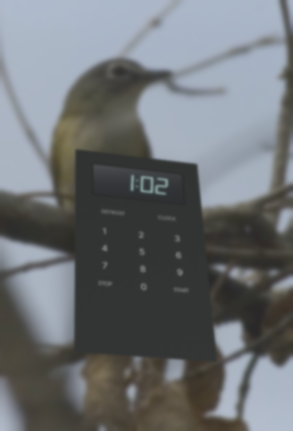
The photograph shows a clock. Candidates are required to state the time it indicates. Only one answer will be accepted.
1:02
